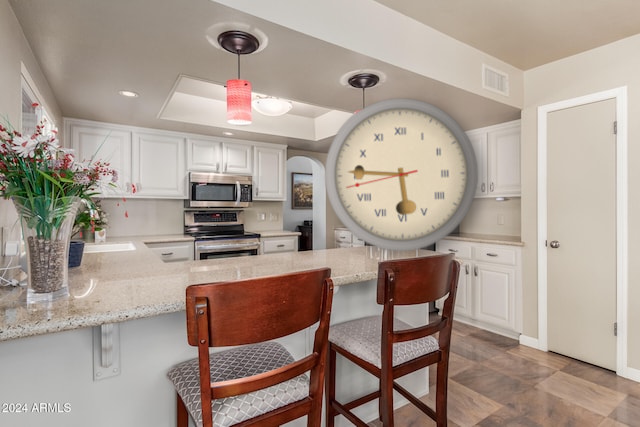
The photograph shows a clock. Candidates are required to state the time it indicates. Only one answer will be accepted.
5:45:43
